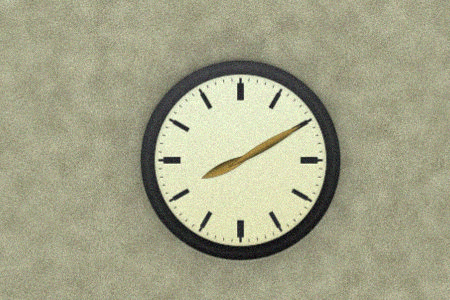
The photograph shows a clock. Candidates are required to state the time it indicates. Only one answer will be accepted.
8:10
